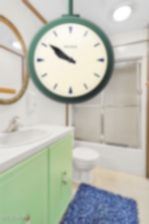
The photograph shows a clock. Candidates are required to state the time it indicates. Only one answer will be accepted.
9:51
